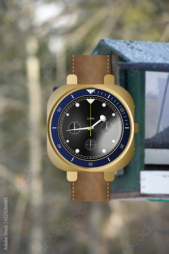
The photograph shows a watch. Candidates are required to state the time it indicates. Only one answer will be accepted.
1:44
